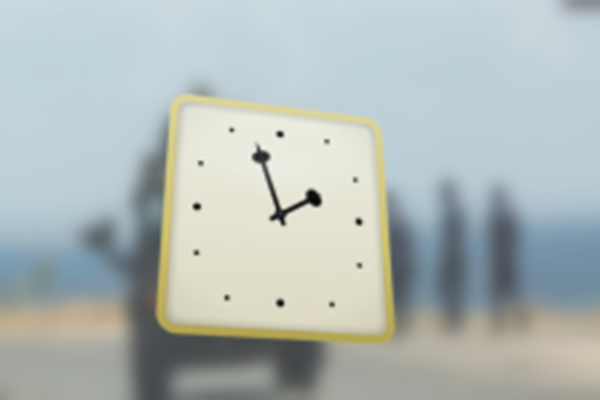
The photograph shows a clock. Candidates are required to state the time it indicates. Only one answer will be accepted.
1:57
